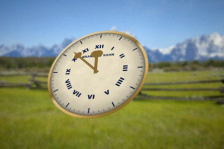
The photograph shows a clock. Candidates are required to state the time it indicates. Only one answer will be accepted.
11:52
